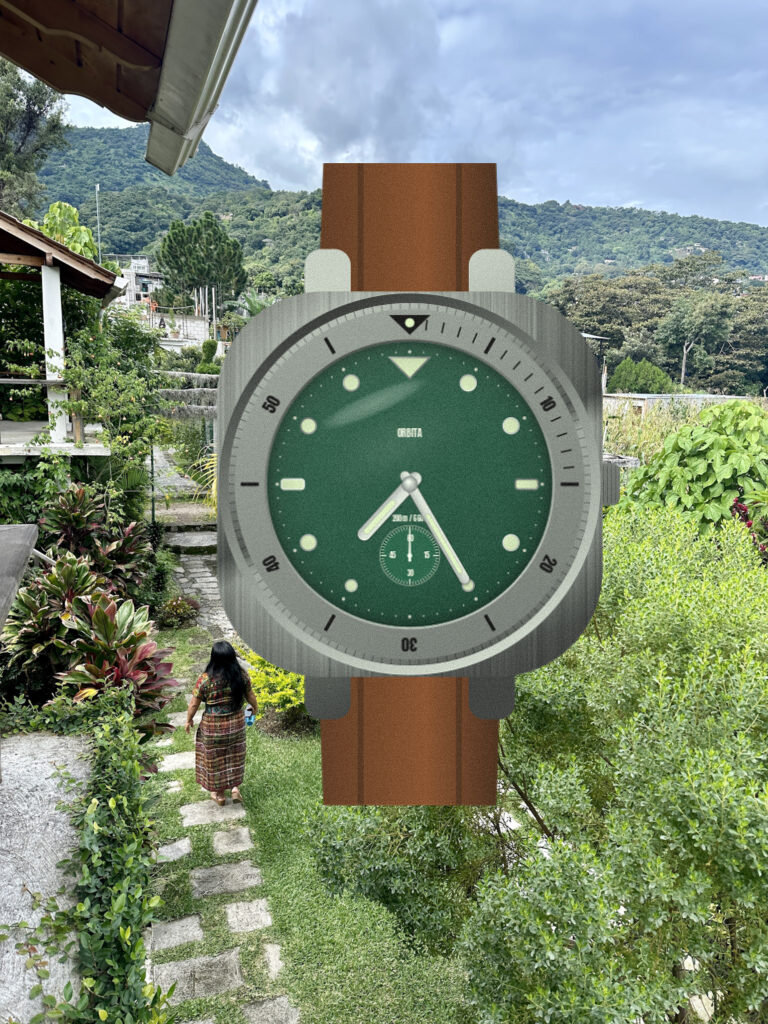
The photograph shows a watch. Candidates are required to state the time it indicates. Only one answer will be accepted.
7:25
